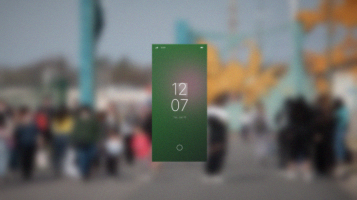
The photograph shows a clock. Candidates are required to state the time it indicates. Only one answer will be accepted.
12:07
